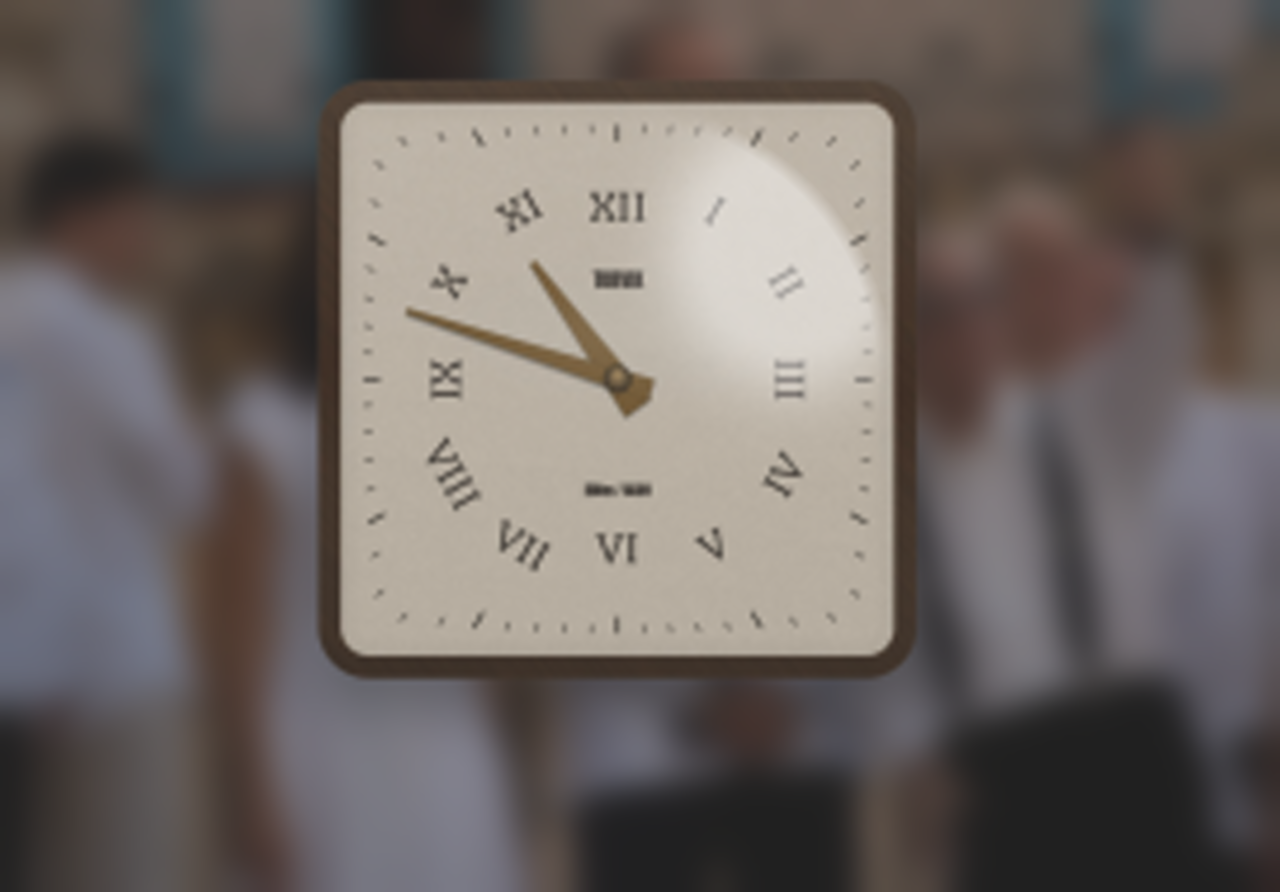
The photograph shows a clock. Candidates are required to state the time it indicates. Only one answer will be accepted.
10:48
